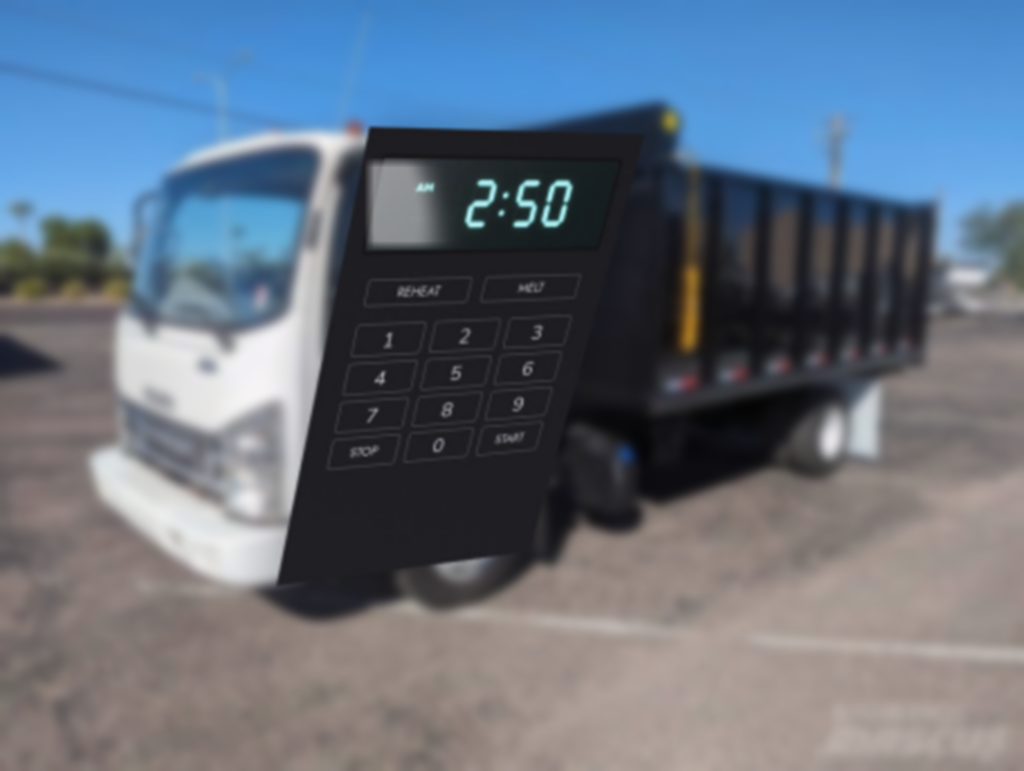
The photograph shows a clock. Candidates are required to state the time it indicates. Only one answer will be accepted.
2:50
